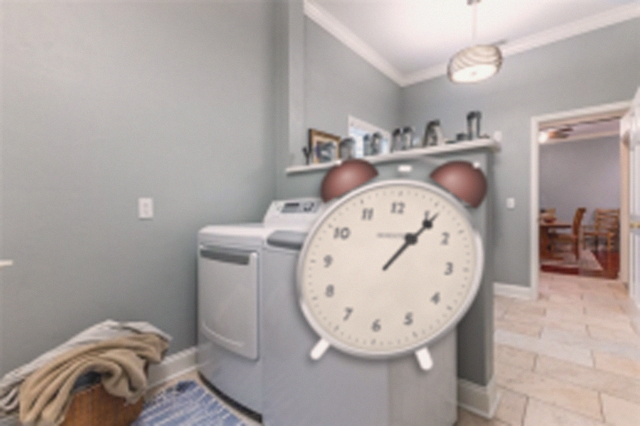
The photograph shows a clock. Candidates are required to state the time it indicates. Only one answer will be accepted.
1:06
